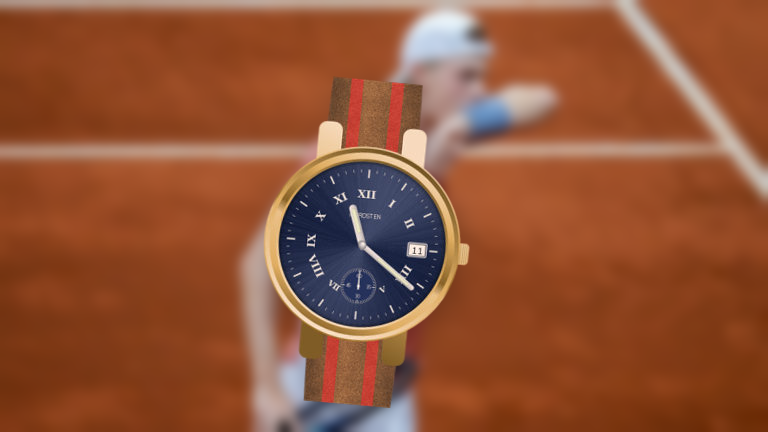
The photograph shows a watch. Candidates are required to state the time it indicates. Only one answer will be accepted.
11:21
